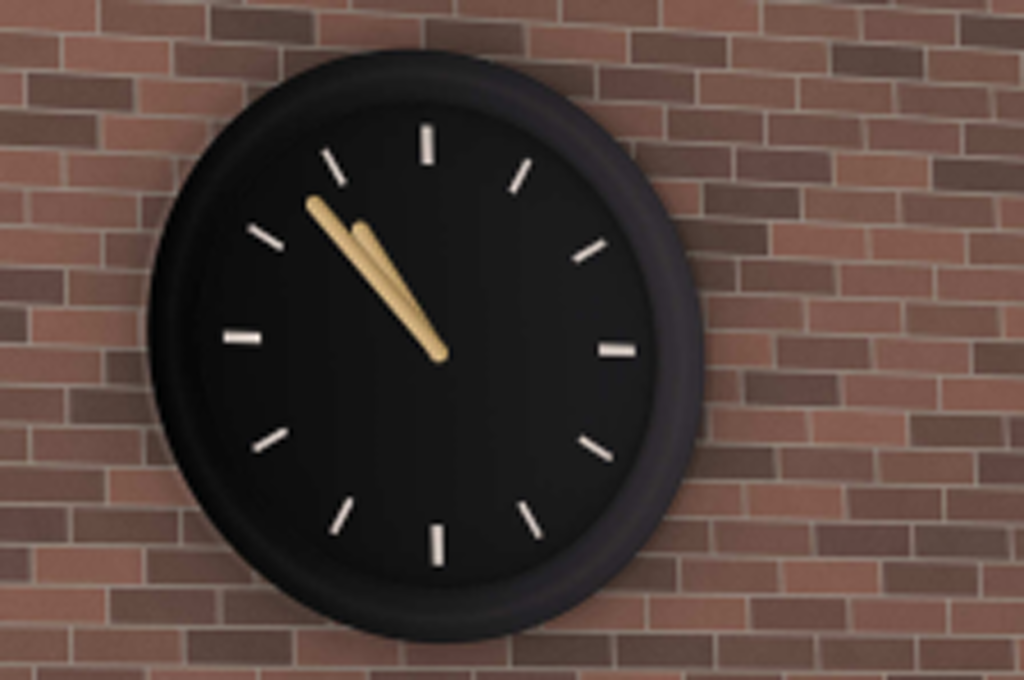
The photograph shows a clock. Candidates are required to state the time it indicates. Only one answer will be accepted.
10:53
